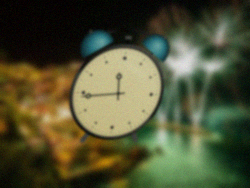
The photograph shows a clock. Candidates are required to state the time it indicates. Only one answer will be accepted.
11:44
